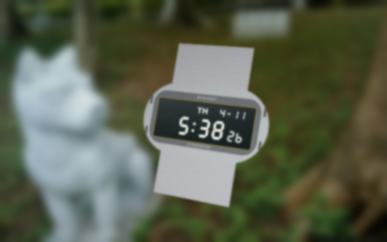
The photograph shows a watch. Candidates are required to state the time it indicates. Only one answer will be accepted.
5:38
